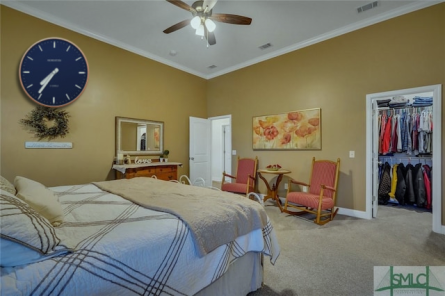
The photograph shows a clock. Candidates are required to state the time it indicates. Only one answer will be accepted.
7:36
